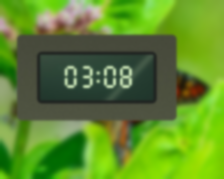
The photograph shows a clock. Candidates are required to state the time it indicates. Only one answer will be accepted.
3:08
